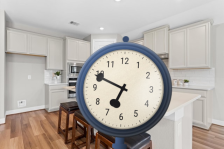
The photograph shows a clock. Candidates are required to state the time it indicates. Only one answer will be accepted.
6:49
